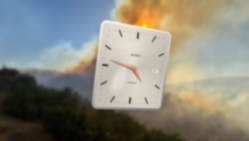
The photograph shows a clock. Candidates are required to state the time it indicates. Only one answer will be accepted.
4:47
